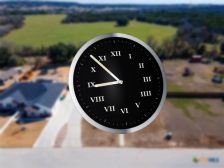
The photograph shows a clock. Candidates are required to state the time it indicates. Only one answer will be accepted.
8:53
